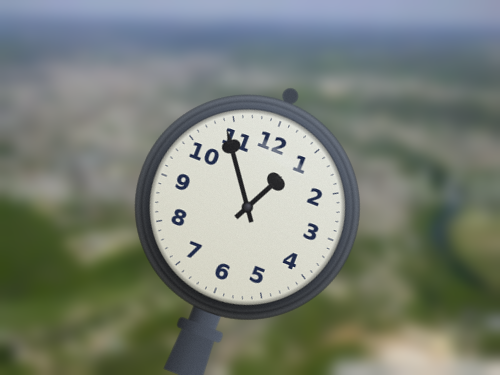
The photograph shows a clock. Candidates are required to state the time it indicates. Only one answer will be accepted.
12:54
